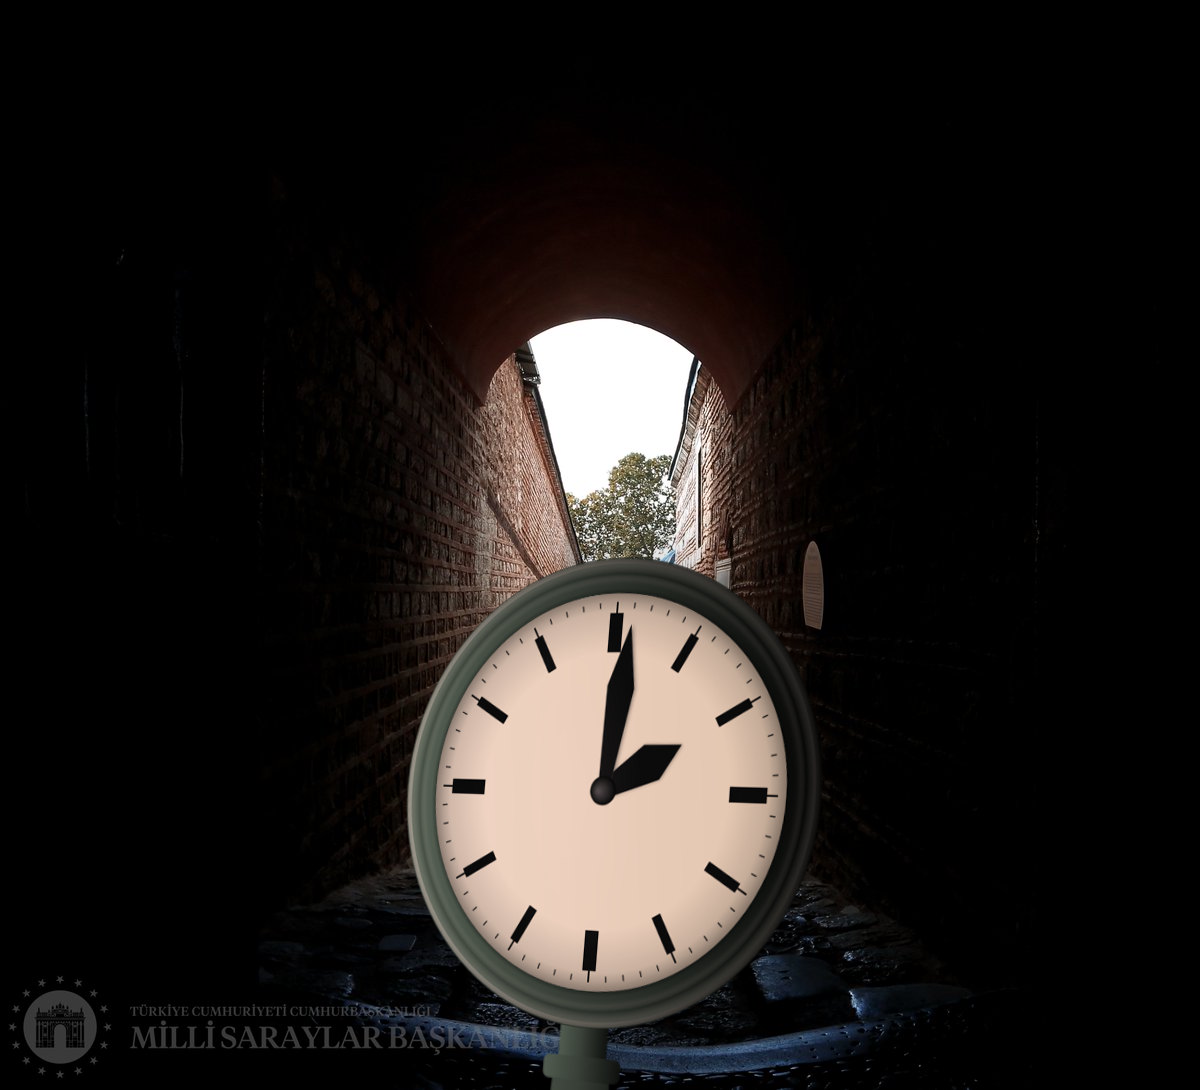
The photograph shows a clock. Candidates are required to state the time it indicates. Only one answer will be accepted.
2:01
